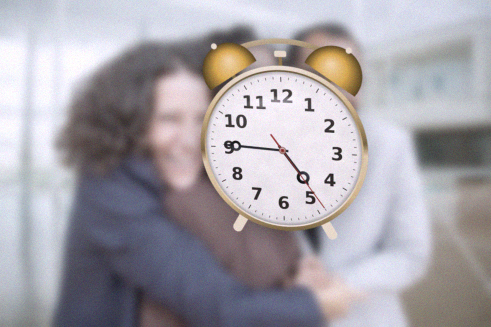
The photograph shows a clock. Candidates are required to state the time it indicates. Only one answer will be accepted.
4:45:24
